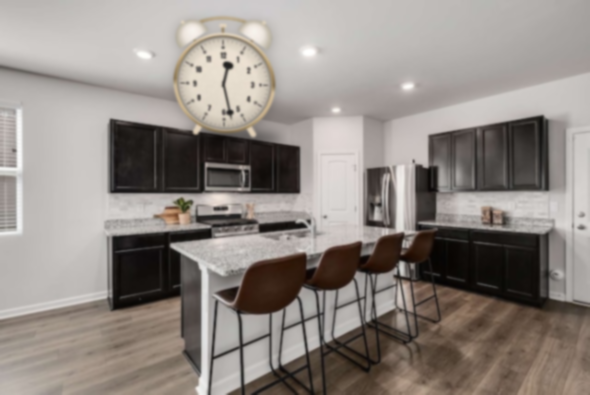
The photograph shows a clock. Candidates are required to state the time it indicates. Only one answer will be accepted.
12:28
